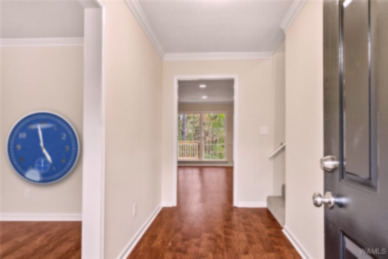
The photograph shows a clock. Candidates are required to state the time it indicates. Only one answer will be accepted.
4:58
